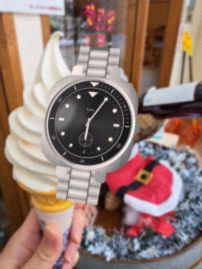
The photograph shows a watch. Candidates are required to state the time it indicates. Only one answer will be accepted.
6:05
